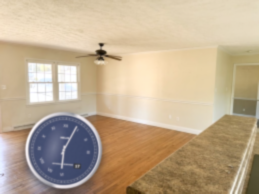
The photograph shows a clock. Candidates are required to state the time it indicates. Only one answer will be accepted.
6:04
